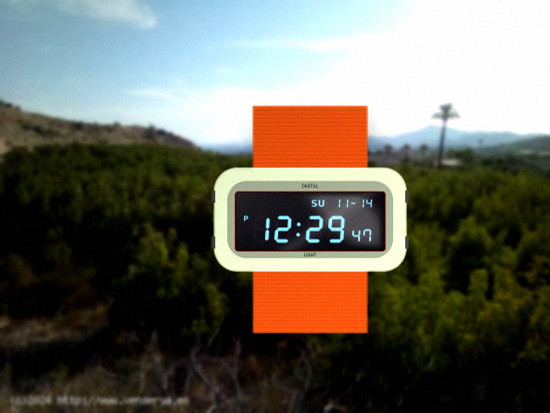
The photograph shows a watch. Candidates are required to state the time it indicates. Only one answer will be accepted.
12:29:47
